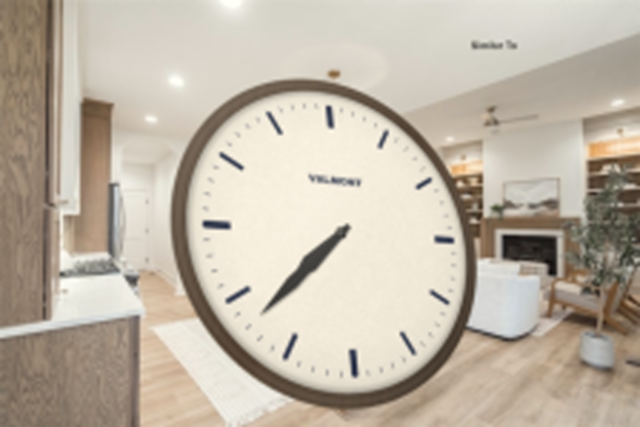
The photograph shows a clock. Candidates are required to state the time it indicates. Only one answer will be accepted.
7:38
